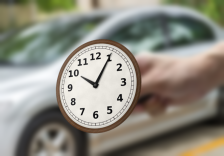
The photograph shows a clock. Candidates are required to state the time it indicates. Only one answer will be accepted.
10:05
